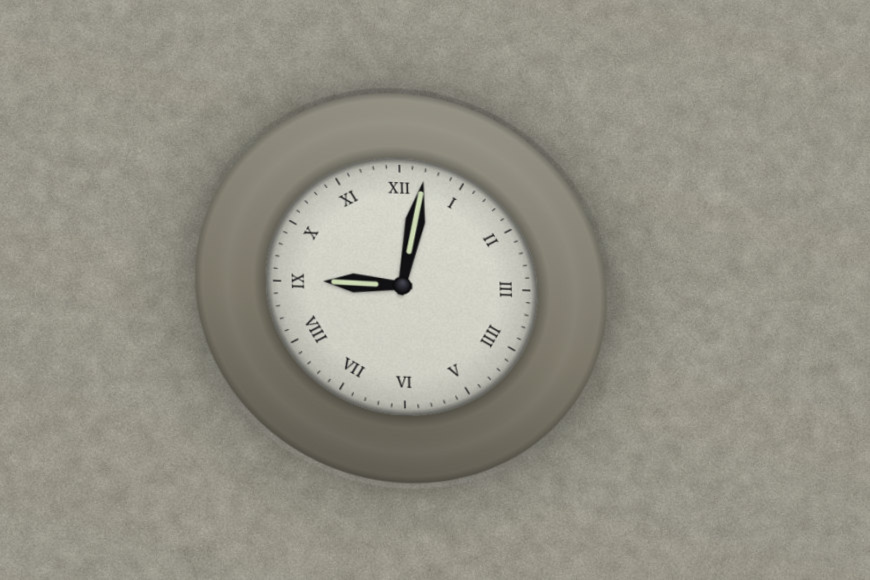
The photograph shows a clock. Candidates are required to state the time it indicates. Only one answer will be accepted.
9:02
